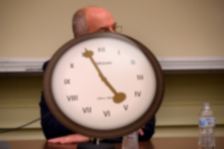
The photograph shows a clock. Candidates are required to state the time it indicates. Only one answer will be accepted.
4:56
